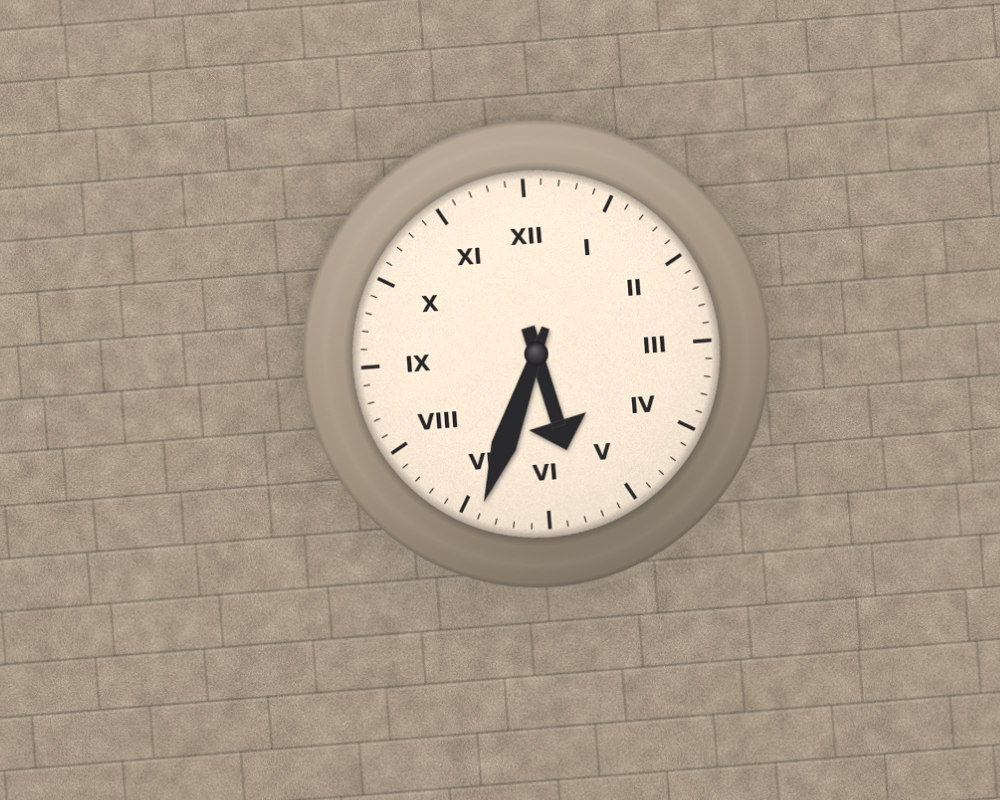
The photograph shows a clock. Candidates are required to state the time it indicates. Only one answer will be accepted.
5:34
